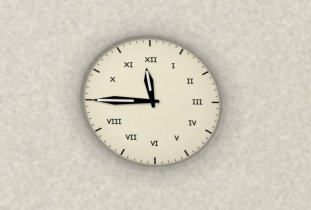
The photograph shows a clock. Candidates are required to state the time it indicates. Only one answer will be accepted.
11:45
